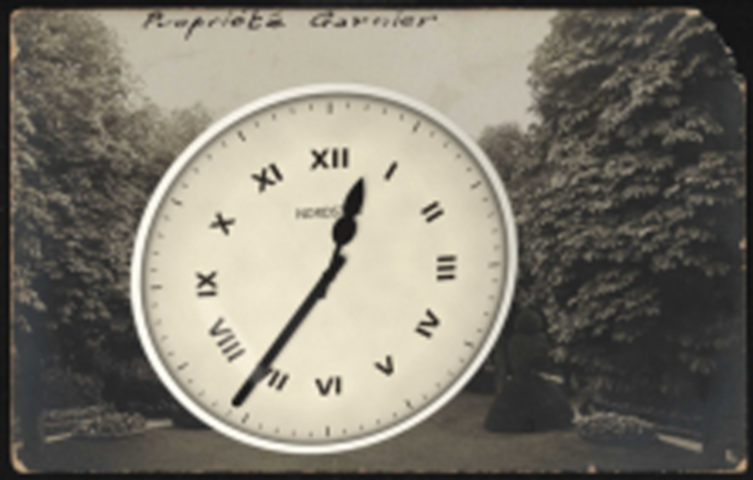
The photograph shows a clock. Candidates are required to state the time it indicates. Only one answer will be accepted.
12:36
